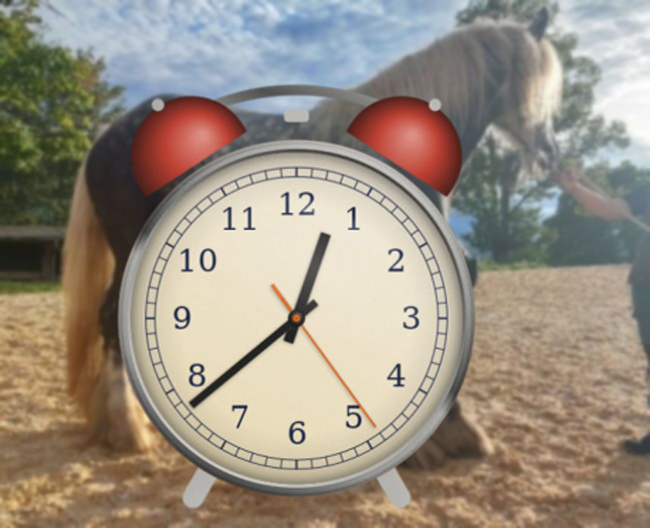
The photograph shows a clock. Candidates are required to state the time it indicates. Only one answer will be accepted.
12:38:24
